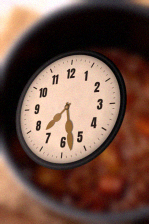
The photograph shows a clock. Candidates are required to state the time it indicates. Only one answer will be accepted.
7:28
